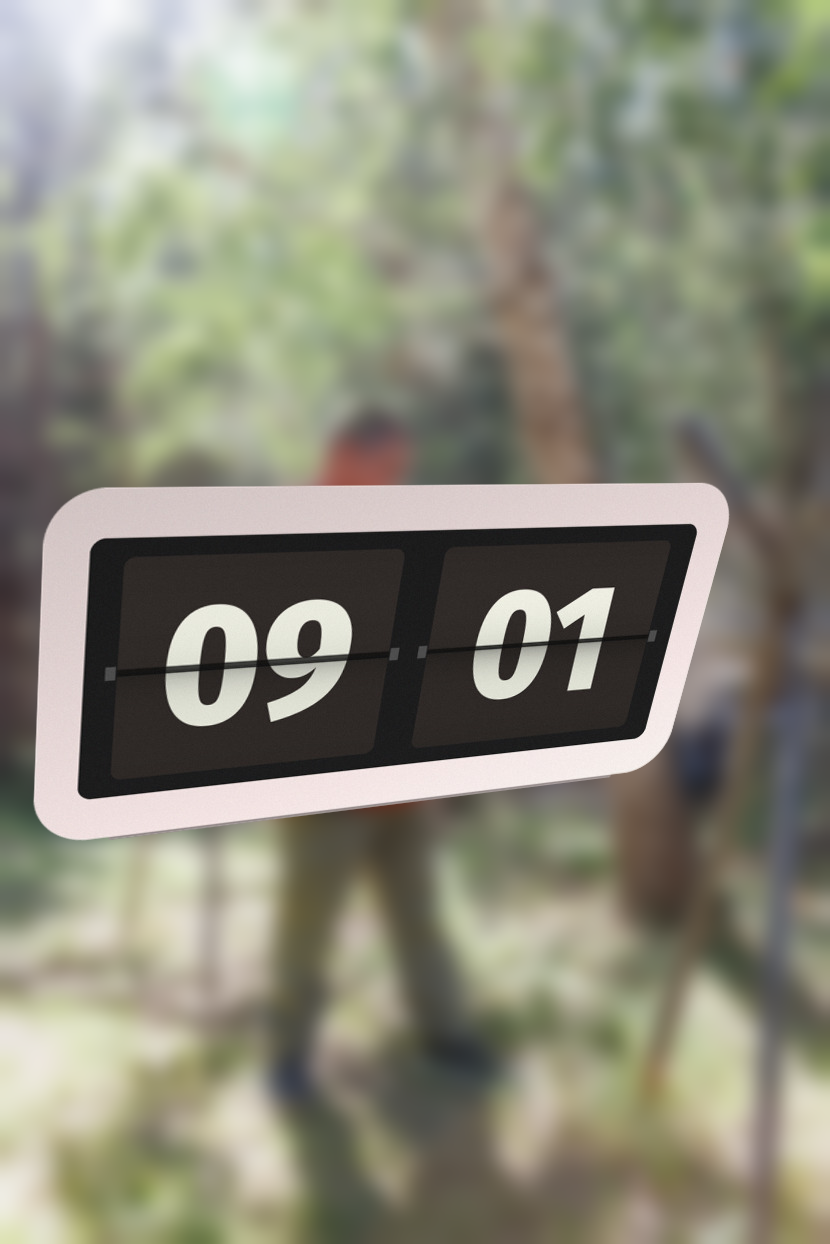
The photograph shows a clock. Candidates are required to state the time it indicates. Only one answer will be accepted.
9:01
